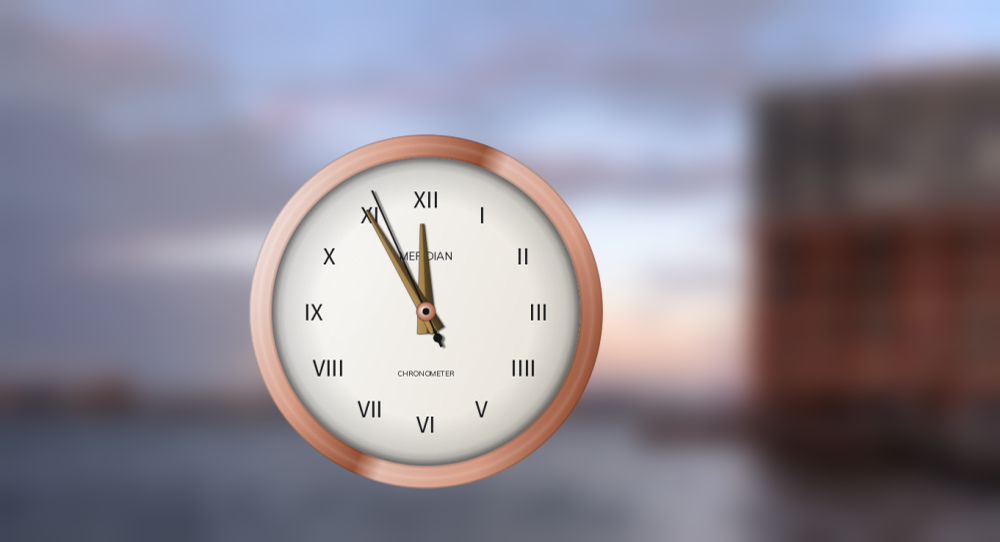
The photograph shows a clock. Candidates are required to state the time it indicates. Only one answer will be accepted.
11:54:56
